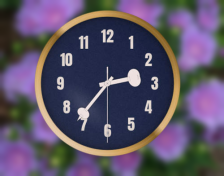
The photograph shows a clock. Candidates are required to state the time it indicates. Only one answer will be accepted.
2:36:30
